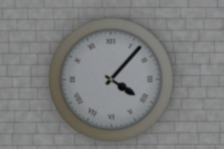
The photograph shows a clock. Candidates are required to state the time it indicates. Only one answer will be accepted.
4:07
